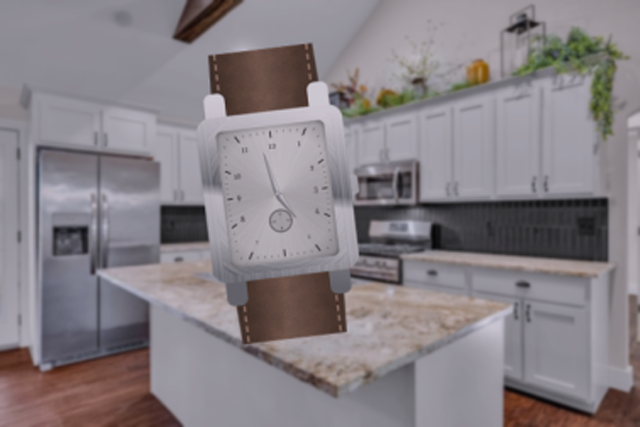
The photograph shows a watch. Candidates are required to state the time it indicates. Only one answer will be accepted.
4:58
